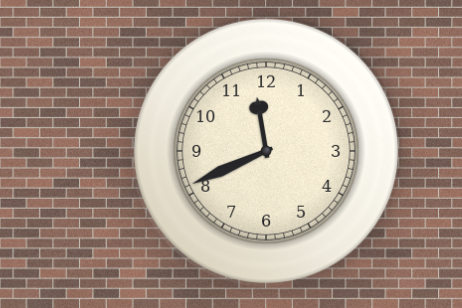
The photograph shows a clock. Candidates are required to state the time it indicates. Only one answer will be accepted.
11:41
